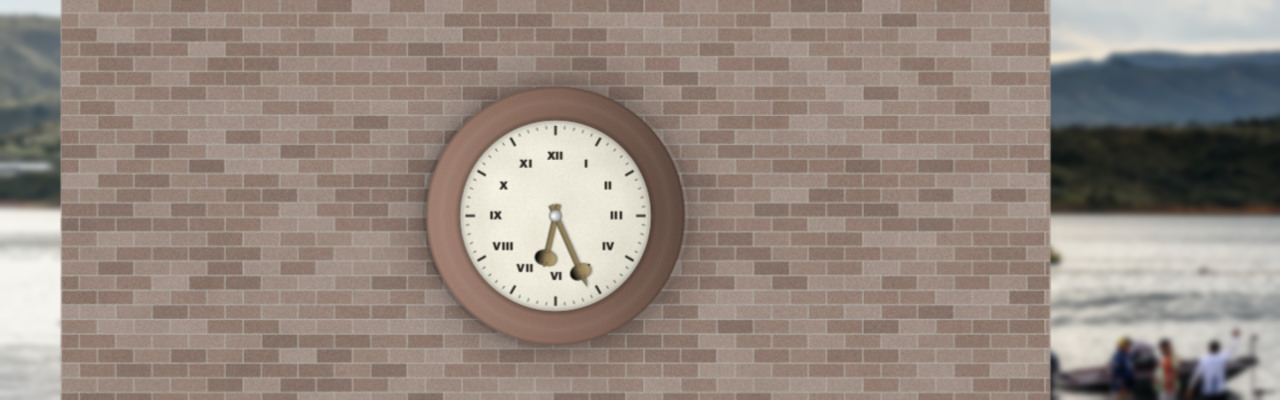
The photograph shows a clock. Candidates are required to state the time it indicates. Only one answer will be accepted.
6:26
